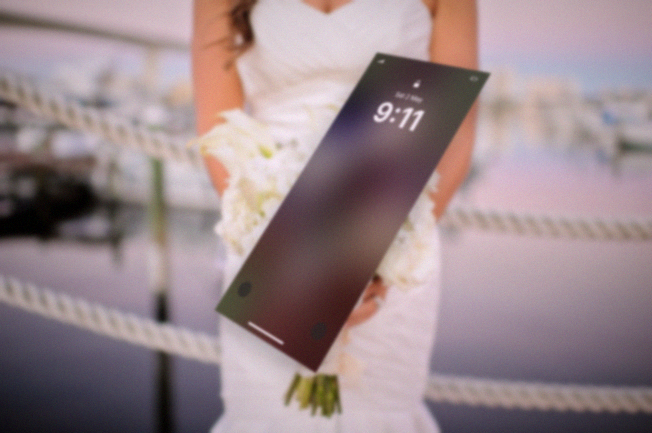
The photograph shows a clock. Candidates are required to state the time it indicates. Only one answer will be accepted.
9:11
